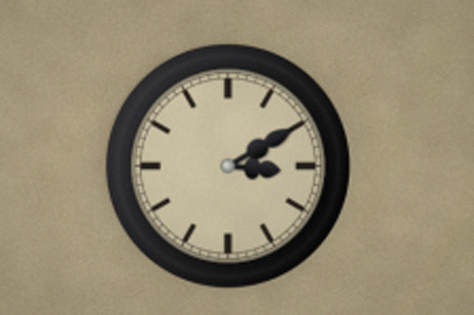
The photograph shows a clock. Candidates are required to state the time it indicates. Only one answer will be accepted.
3:10
